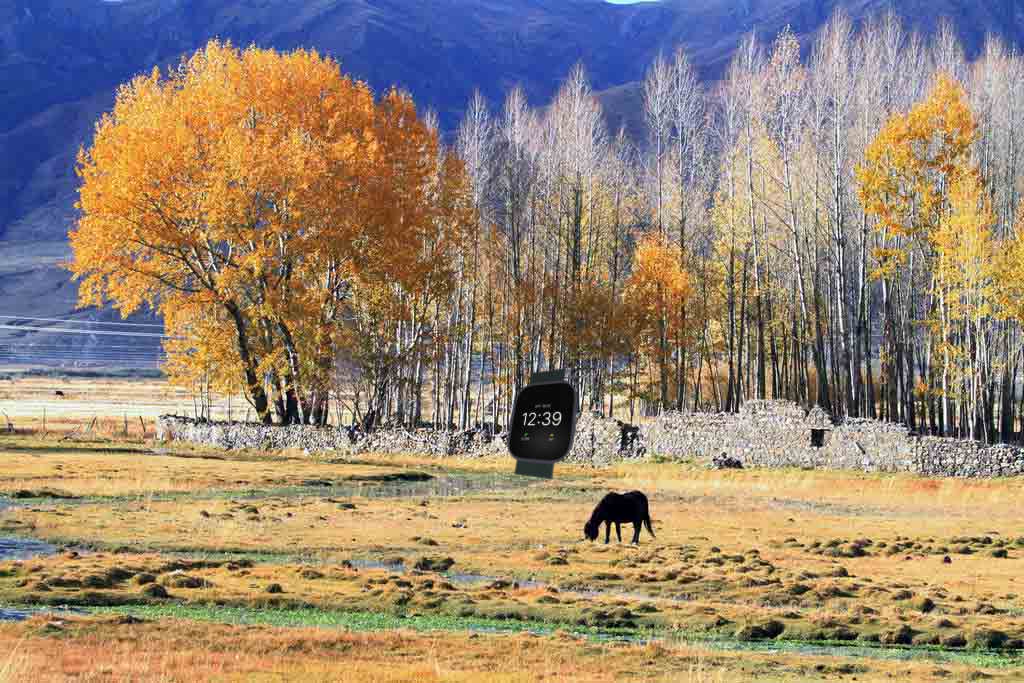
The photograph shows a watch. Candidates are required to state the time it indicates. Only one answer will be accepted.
12:39
